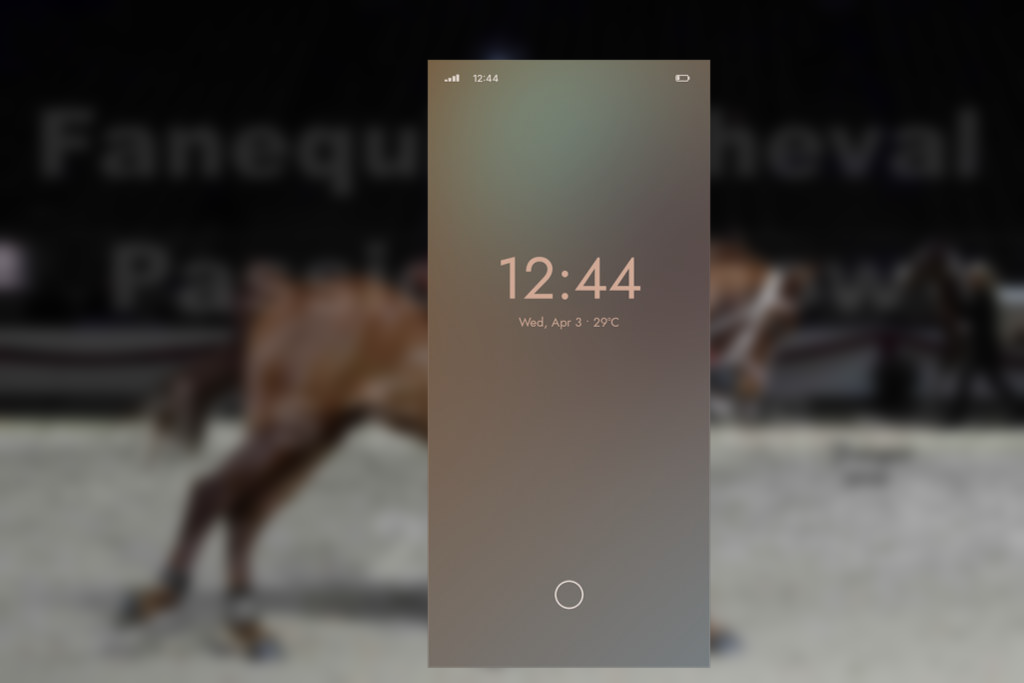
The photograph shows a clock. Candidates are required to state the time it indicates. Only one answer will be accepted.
12:44
